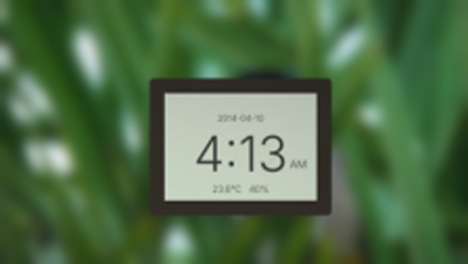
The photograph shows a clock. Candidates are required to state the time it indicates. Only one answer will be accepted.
4:13
